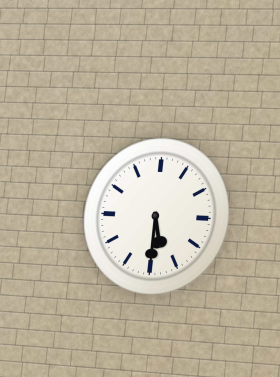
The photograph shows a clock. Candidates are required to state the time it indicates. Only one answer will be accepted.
5:30
